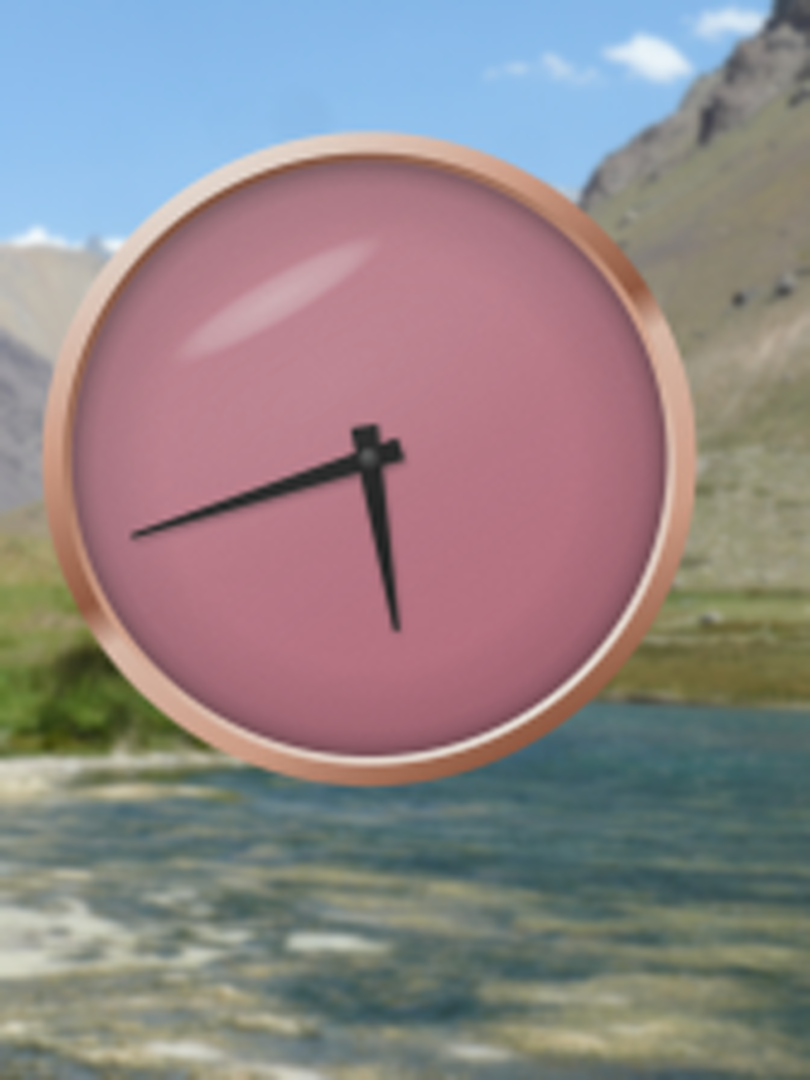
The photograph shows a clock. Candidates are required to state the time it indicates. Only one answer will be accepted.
5:42
